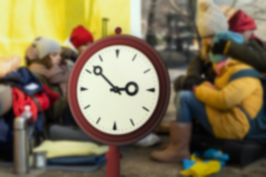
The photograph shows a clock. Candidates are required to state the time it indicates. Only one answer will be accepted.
2:52
